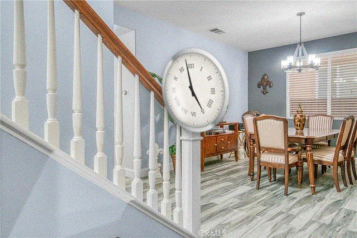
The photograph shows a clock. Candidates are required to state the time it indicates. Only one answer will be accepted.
4:58
